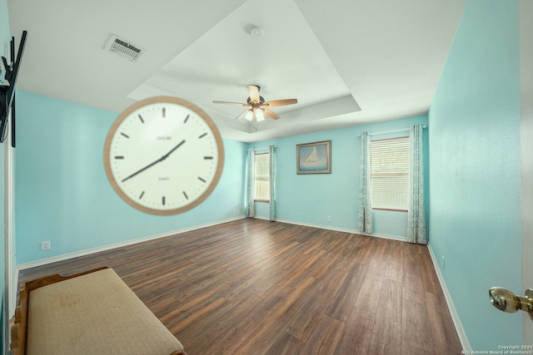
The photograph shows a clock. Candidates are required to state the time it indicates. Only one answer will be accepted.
1:40
